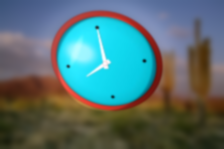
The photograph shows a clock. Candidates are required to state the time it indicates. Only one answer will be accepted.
8:00
